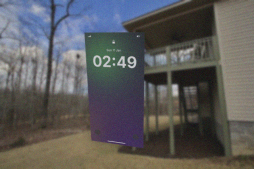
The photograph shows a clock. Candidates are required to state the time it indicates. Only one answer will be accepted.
2:49
